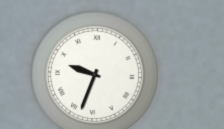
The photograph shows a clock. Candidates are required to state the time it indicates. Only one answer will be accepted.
9:33
